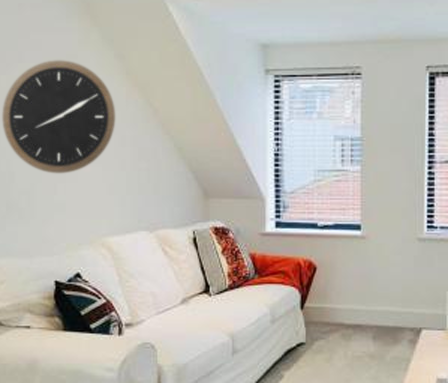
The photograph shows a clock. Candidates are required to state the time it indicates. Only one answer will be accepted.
8:10
